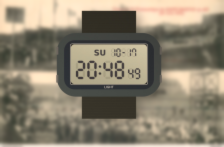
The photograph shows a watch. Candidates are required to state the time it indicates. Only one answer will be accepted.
20:48:49
